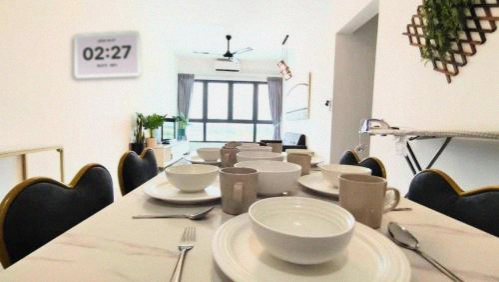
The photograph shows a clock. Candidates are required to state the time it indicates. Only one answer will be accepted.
2:27
